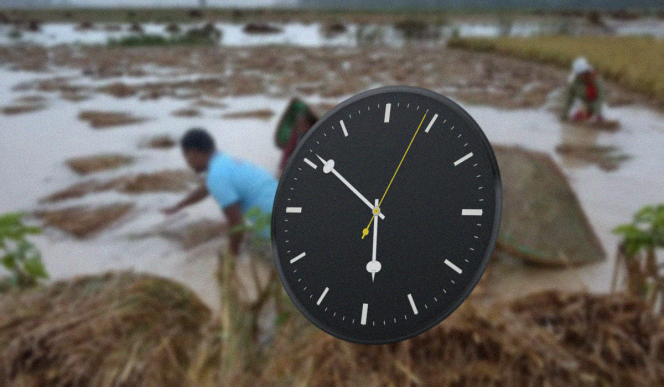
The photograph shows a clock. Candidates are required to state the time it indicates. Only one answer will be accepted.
5:51:04
